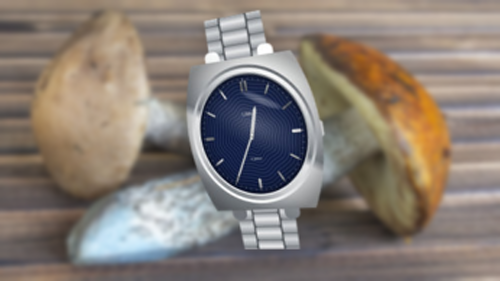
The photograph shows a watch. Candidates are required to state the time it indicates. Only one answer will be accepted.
12:35
